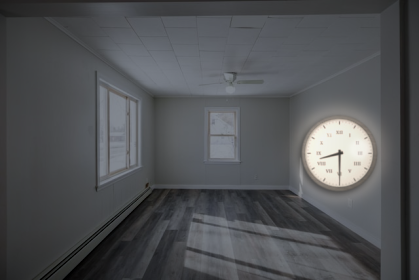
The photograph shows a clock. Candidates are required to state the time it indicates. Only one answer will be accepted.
8:30
